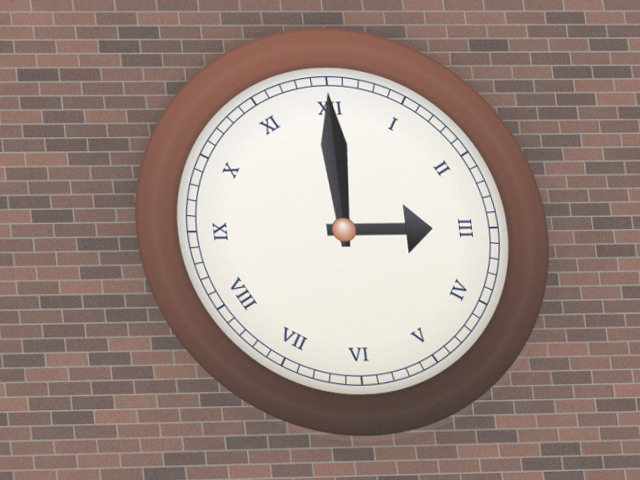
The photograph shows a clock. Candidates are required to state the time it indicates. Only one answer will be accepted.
3:00
